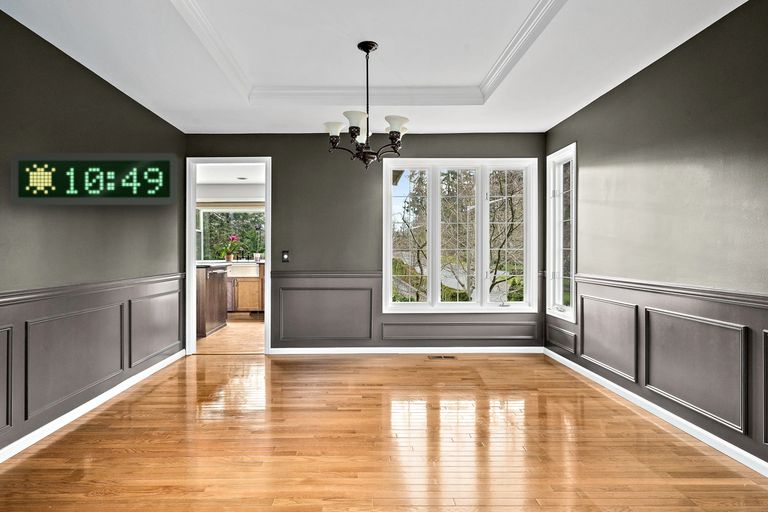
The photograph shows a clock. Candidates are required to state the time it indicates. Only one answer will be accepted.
10:49
